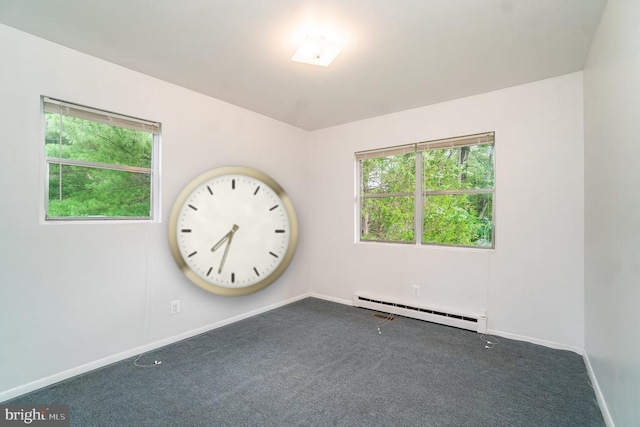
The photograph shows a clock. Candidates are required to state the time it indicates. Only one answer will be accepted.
7:33
